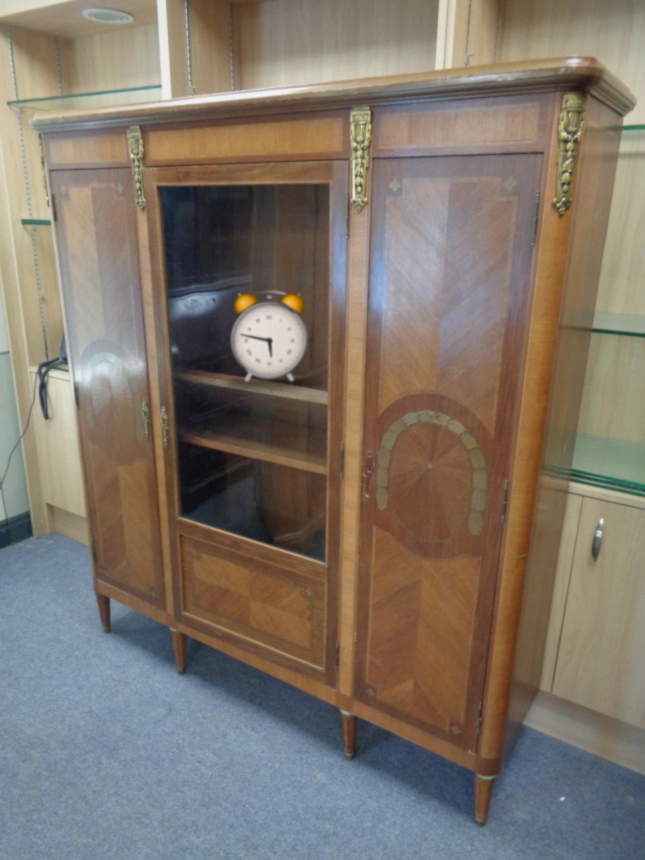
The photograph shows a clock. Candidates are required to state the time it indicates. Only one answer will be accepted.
5:47
